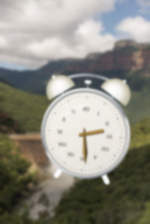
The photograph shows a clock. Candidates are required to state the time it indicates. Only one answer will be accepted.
2:29
